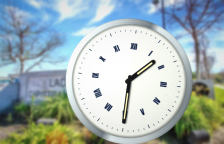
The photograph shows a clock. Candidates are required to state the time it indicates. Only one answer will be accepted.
1:30
